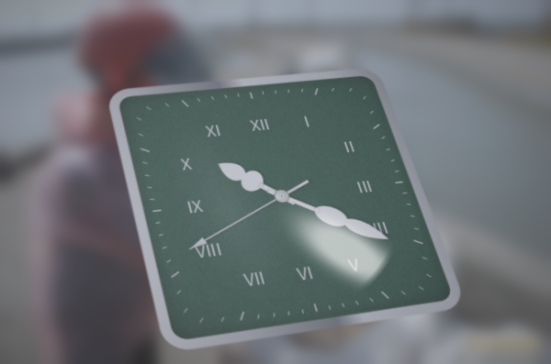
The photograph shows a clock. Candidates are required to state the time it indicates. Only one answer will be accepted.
10:20:41
